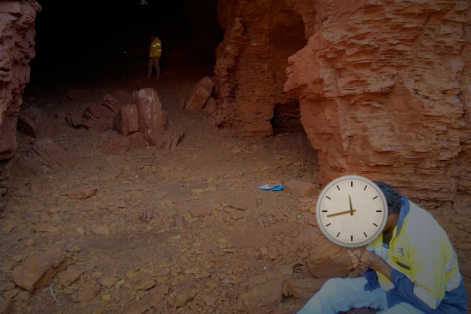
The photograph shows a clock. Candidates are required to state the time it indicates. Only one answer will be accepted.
11:43
